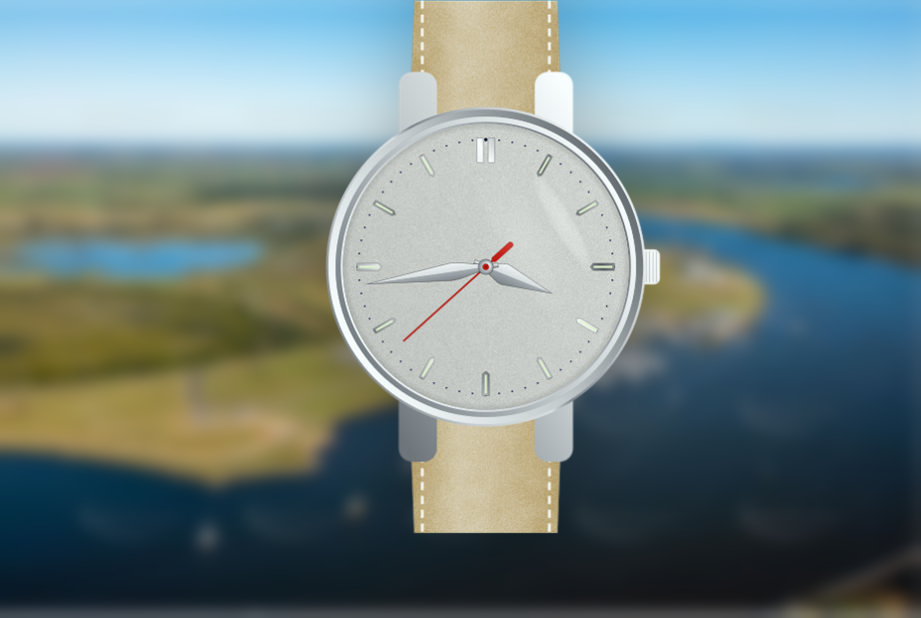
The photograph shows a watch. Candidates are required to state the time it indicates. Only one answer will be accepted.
3:43:38
